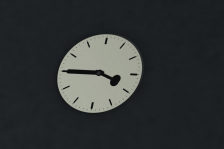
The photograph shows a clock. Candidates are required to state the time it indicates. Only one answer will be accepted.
3:45
